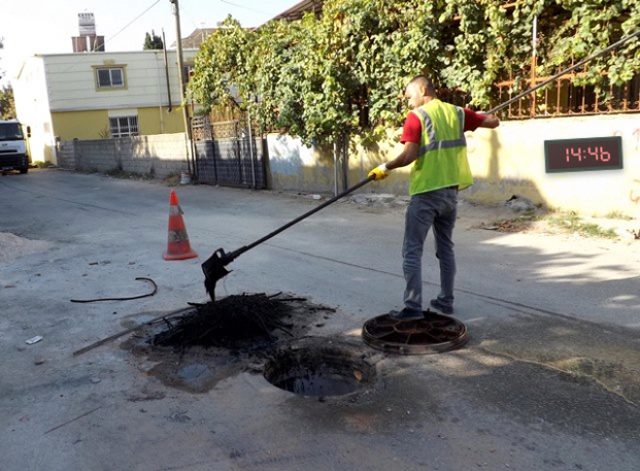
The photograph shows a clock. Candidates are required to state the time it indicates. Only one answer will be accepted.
14:46
